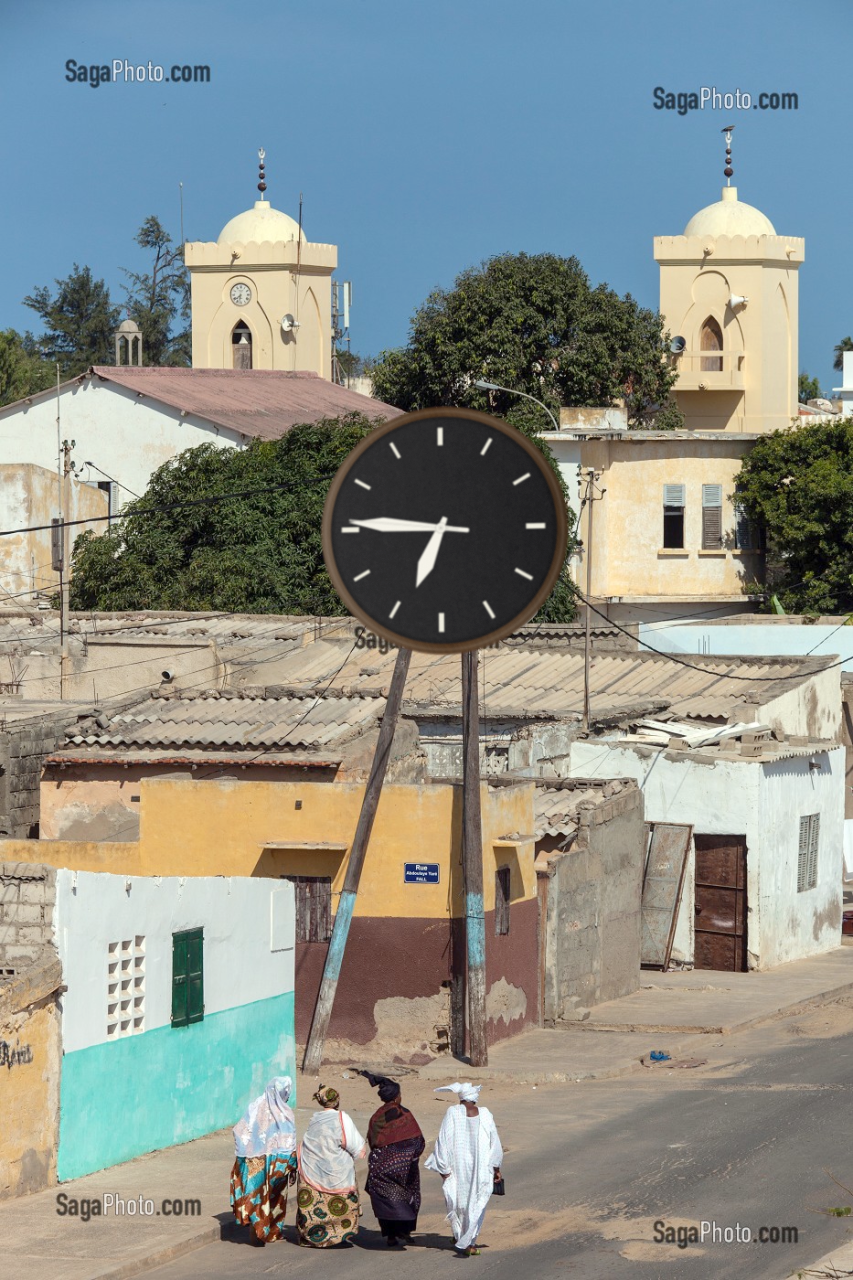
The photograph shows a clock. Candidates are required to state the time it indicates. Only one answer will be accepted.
6:45:46
